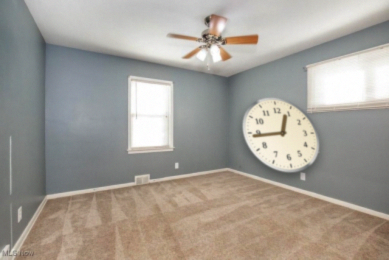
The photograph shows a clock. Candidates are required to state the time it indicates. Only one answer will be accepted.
12:44
